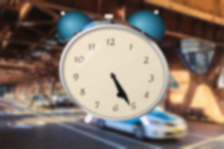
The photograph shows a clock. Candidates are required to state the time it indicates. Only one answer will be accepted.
5:26
